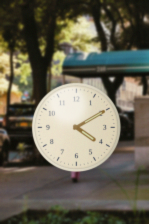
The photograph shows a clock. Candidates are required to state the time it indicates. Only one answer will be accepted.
4:10
